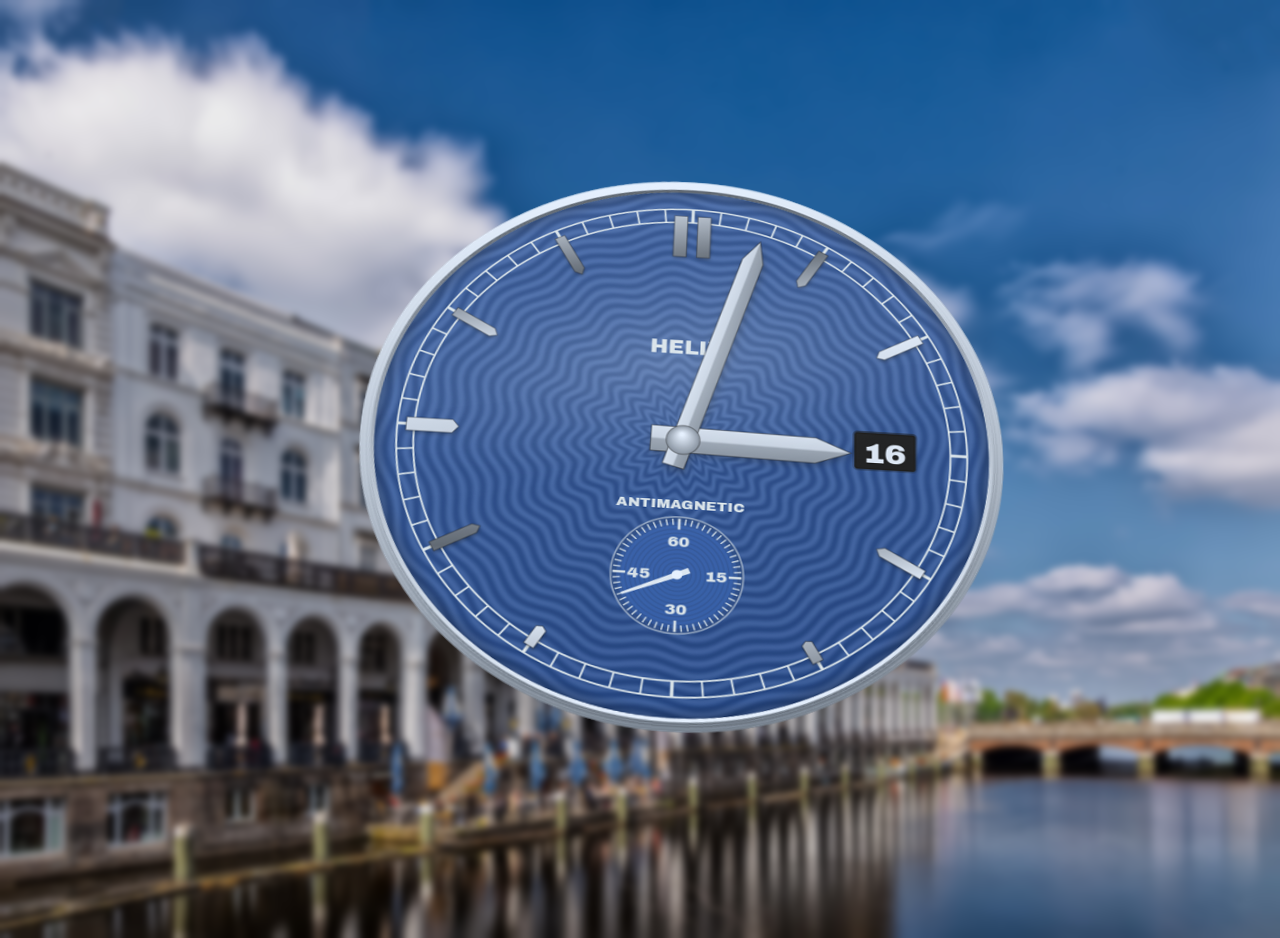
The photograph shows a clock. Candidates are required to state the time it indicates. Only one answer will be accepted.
3:02:41
